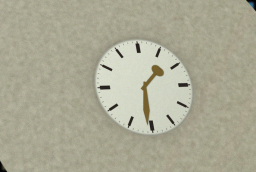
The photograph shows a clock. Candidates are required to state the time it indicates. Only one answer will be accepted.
1:31
